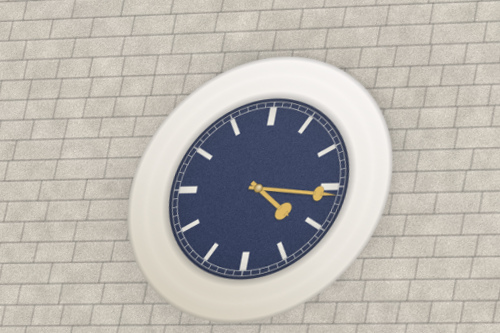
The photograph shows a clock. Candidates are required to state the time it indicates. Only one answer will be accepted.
4:16
